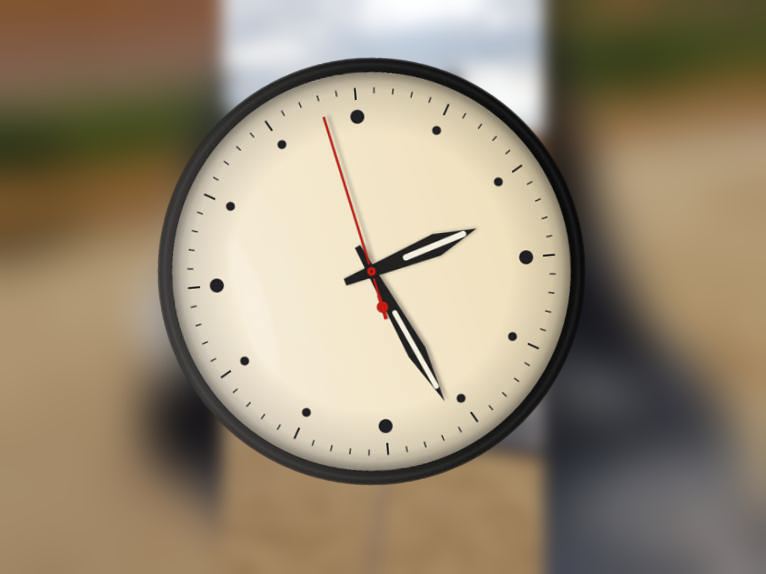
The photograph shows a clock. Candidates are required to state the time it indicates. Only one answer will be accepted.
2:25:58
